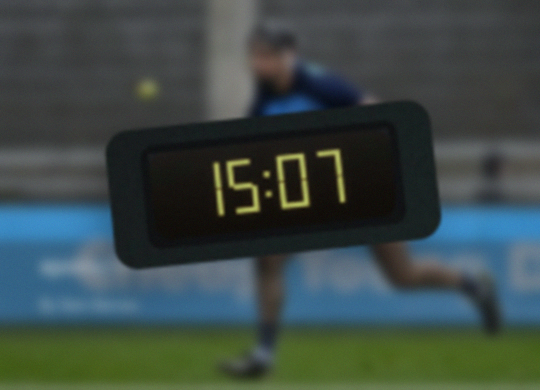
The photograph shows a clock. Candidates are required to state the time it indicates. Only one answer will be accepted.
15:07
